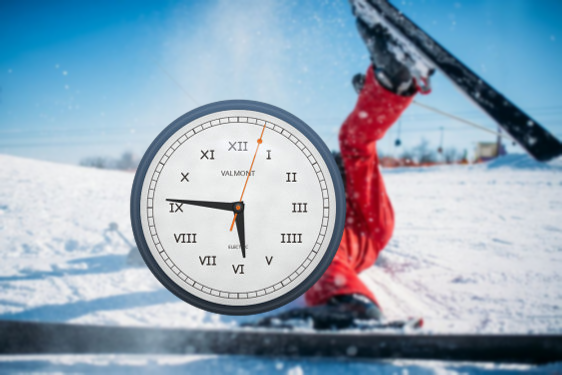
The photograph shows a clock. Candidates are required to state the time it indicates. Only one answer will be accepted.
5:46:03
